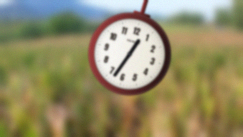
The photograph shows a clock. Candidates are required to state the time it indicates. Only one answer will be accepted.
12:33
